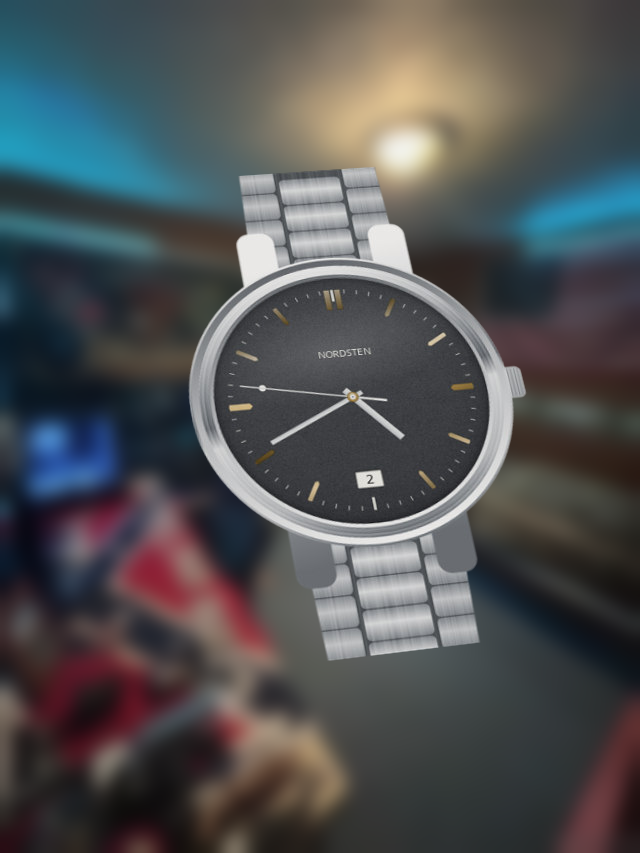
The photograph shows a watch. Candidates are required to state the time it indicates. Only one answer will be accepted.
4:40:47
